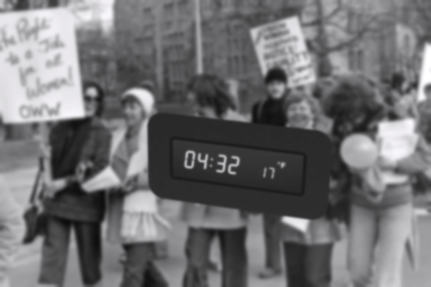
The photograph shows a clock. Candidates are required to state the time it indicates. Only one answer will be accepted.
4:32
